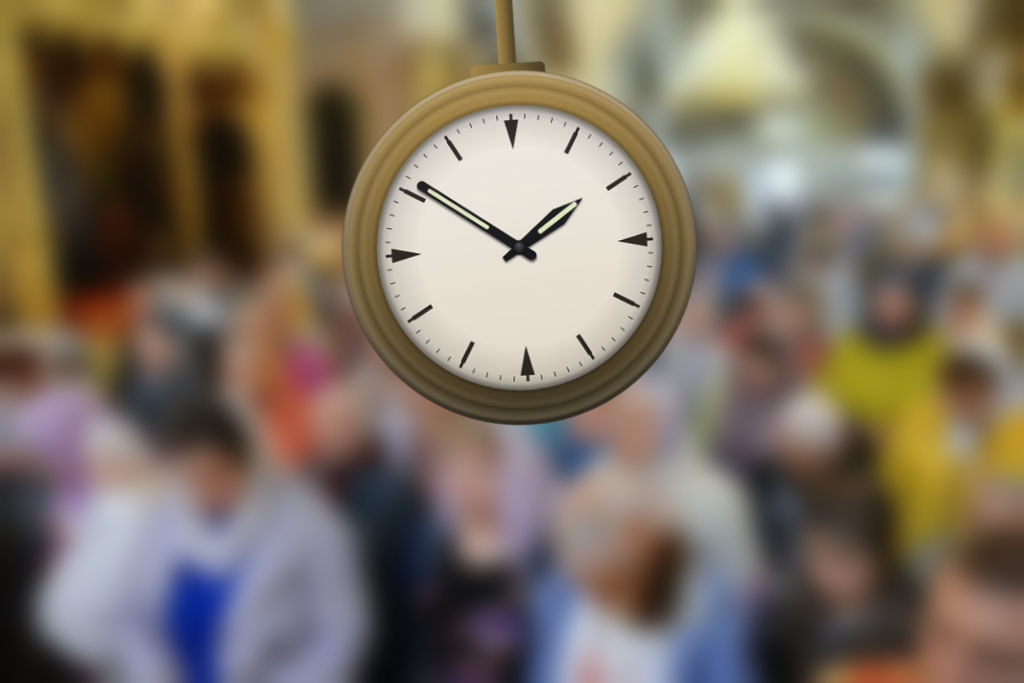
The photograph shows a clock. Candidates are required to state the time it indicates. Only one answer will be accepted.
1:51
